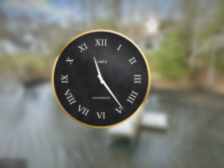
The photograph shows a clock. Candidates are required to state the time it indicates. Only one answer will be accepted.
11:24
